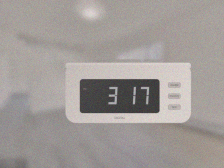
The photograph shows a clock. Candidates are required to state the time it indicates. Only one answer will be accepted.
3:17
